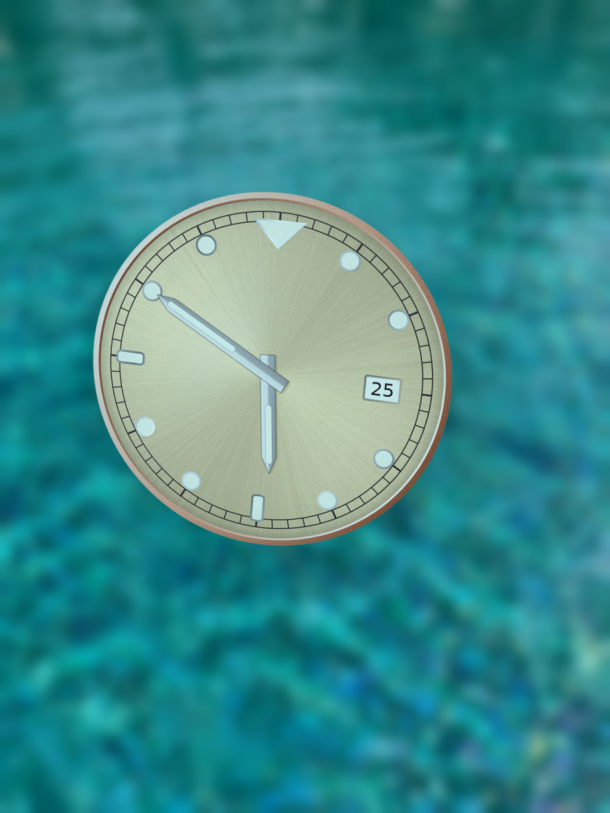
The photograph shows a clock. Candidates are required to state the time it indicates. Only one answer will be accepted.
5:50
